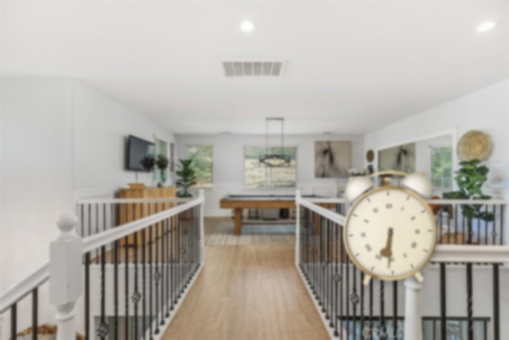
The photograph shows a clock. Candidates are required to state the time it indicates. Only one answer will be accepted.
6:31
